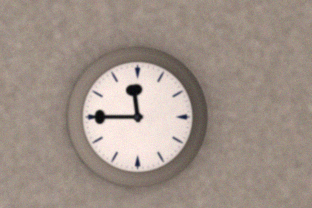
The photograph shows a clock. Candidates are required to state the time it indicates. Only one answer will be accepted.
11:45
